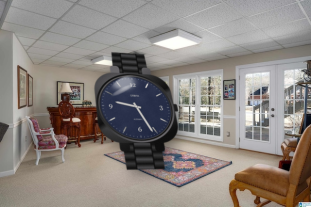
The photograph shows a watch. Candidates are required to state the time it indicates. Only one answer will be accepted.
9:26
